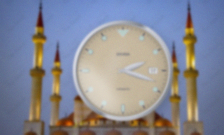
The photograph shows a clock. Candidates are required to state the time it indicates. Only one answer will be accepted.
2:18
